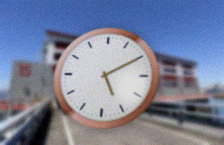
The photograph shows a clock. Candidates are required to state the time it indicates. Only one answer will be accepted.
5:10
